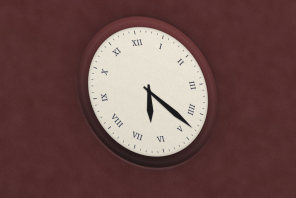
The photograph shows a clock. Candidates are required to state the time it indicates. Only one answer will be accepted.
6:23
